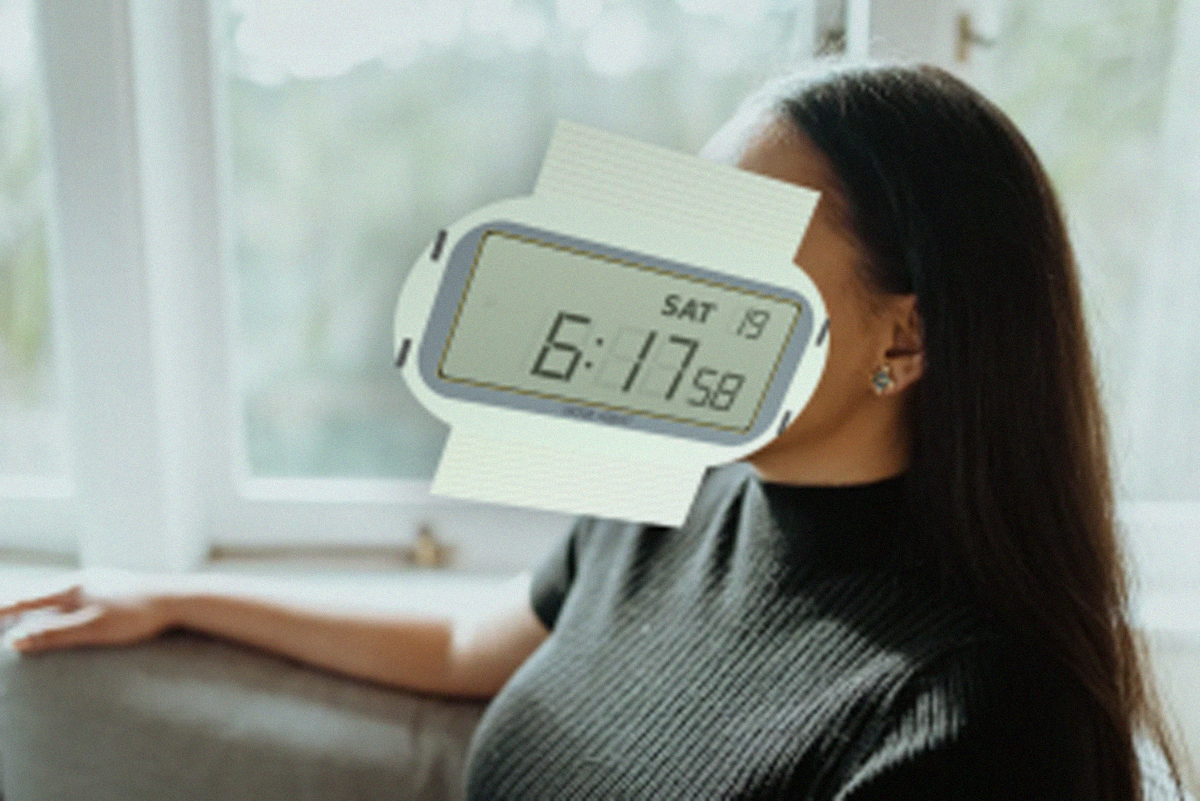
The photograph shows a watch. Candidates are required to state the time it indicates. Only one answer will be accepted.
6:17:58
